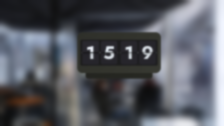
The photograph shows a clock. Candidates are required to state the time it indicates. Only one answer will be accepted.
15:19
